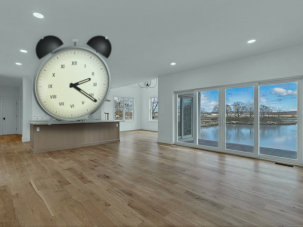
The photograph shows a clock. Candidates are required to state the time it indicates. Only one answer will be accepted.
2:21
